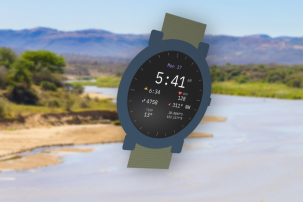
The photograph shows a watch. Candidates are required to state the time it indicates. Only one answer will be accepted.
5:41
